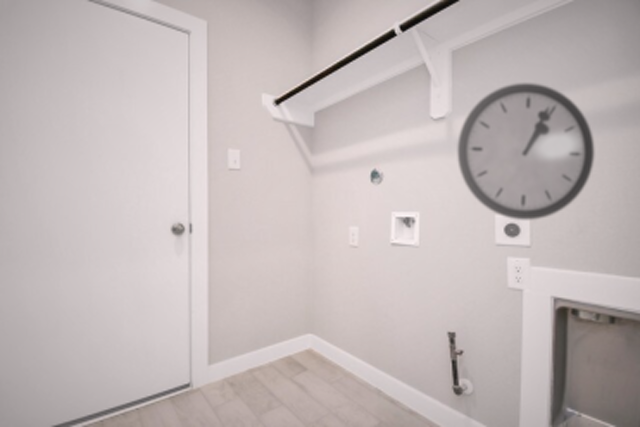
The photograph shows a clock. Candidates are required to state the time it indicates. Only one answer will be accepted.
1:04
